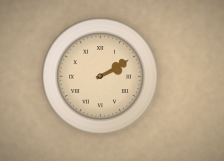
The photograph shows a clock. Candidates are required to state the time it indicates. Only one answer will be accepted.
2:10
